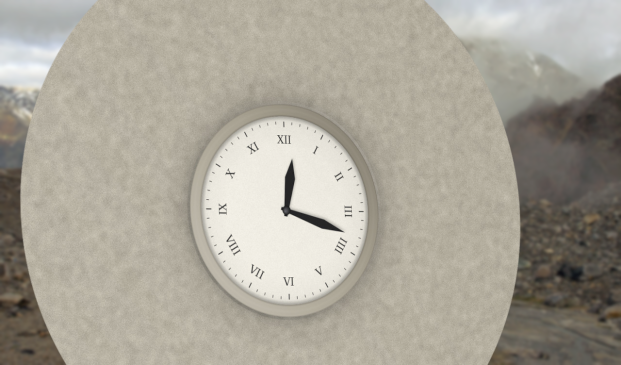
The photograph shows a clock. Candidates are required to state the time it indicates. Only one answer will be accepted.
12:18
